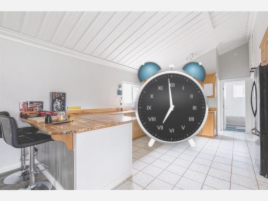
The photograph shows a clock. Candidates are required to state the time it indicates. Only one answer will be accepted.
6:59
